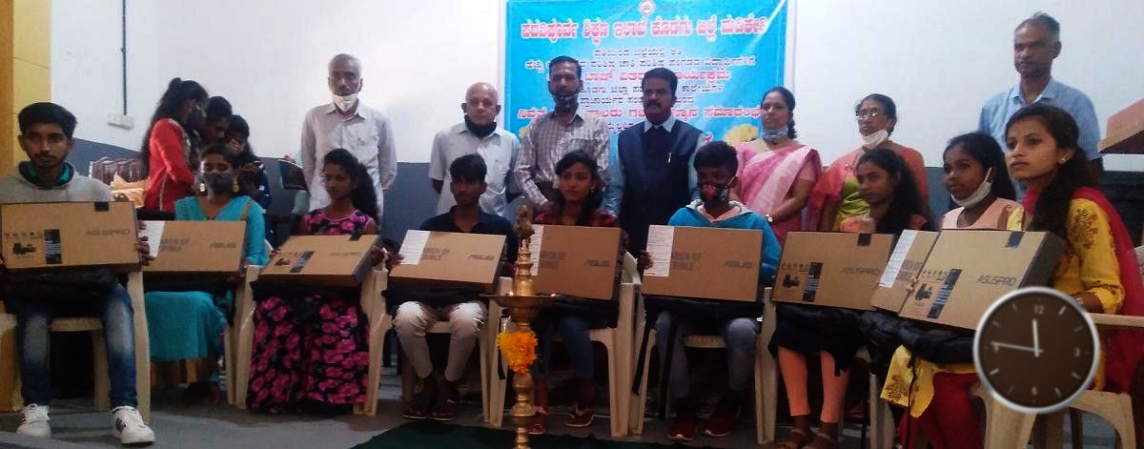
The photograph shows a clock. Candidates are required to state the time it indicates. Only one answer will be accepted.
11:46
